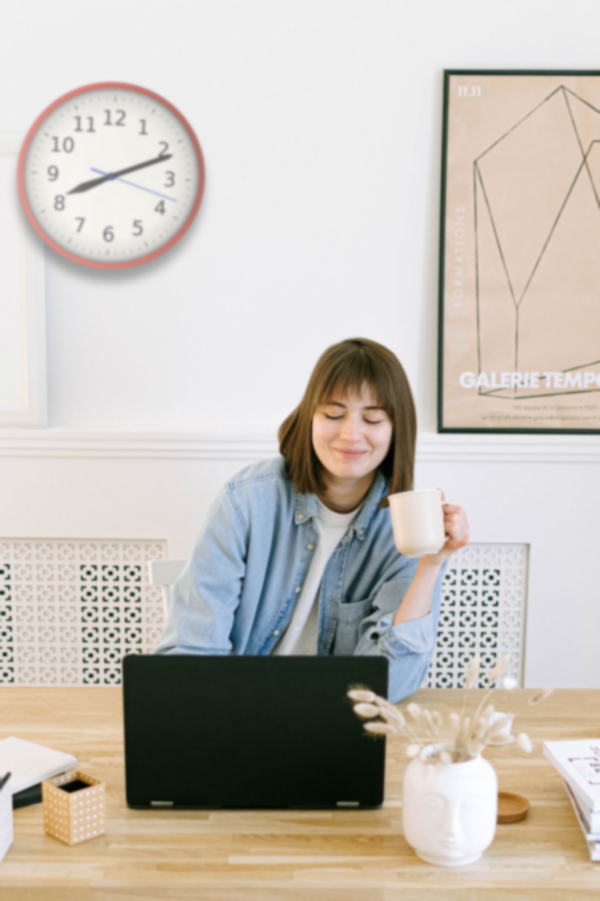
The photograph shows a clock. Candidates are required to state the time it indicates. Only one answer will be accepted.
8:11:18
